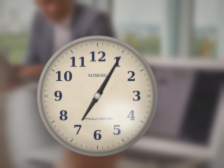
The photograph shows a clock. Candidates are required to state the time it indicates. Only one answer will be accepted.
7:05
